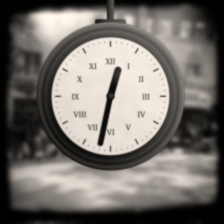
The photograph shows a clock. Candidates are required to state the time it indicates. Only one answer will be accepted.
12:32
